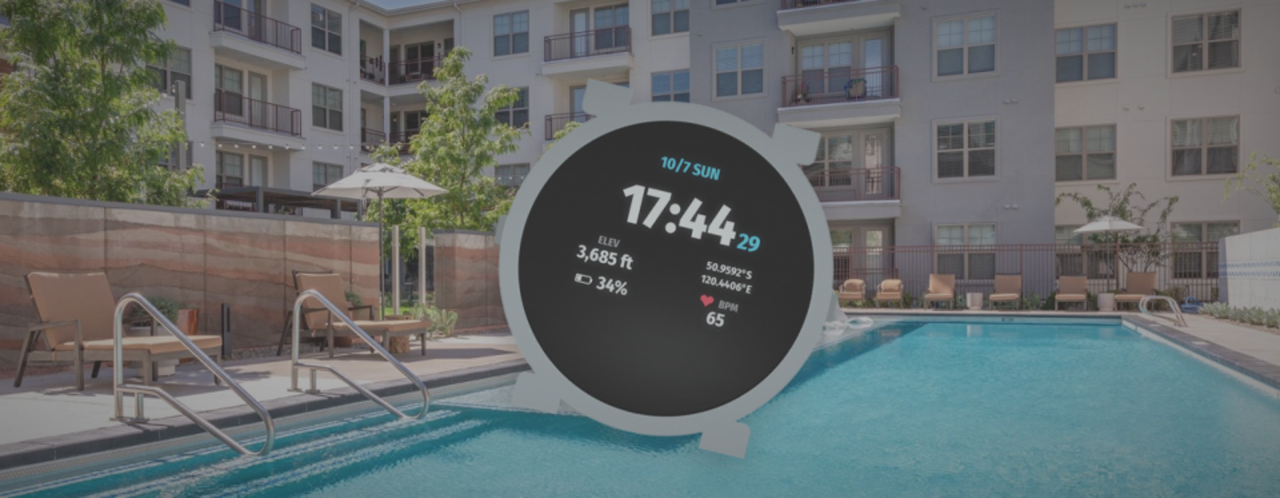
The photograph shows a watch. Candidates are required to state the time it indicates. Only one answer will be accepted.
17:44:29
